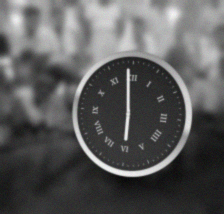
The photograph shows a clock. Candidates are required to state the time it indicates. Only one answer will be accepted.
5:59
